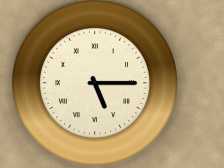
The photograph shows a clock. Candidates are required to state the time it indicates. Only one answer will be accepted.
5:15
